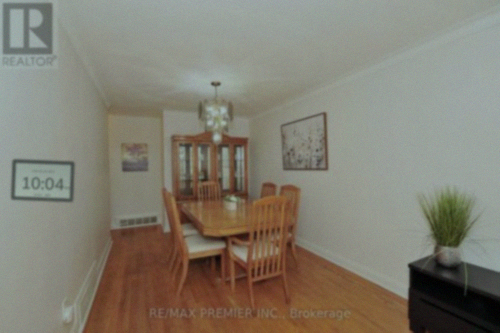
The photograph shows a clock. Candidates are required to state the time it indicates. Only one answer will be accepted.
10:04
